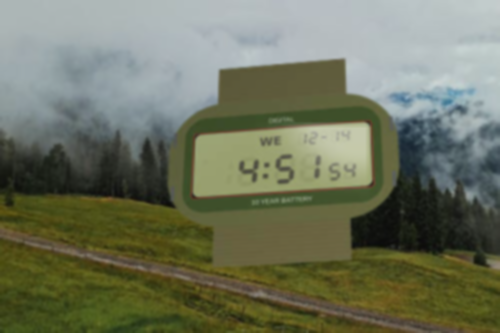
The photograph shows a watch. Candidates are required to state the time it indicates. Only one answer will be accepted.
4:51:54
